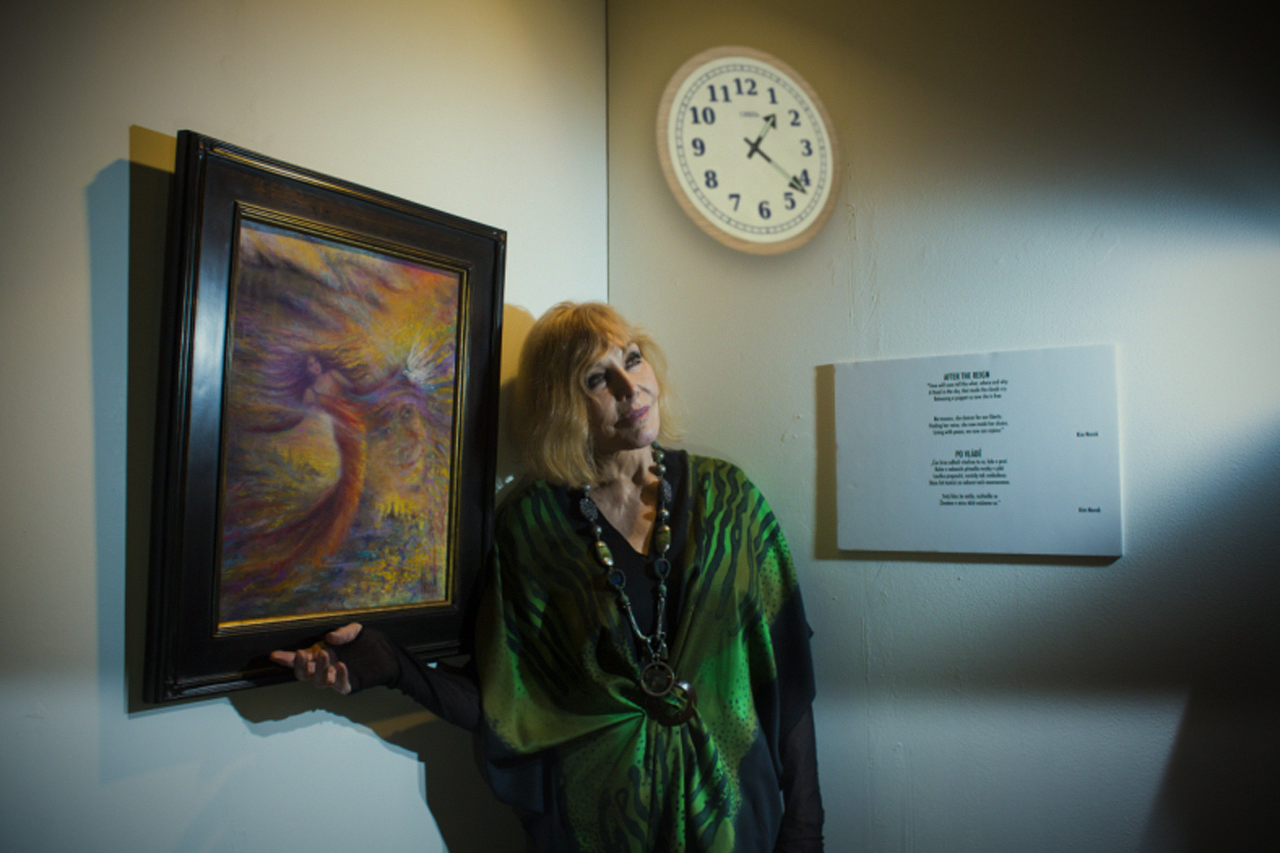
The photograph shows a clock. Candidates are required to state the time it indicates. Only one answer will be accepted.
1:22
